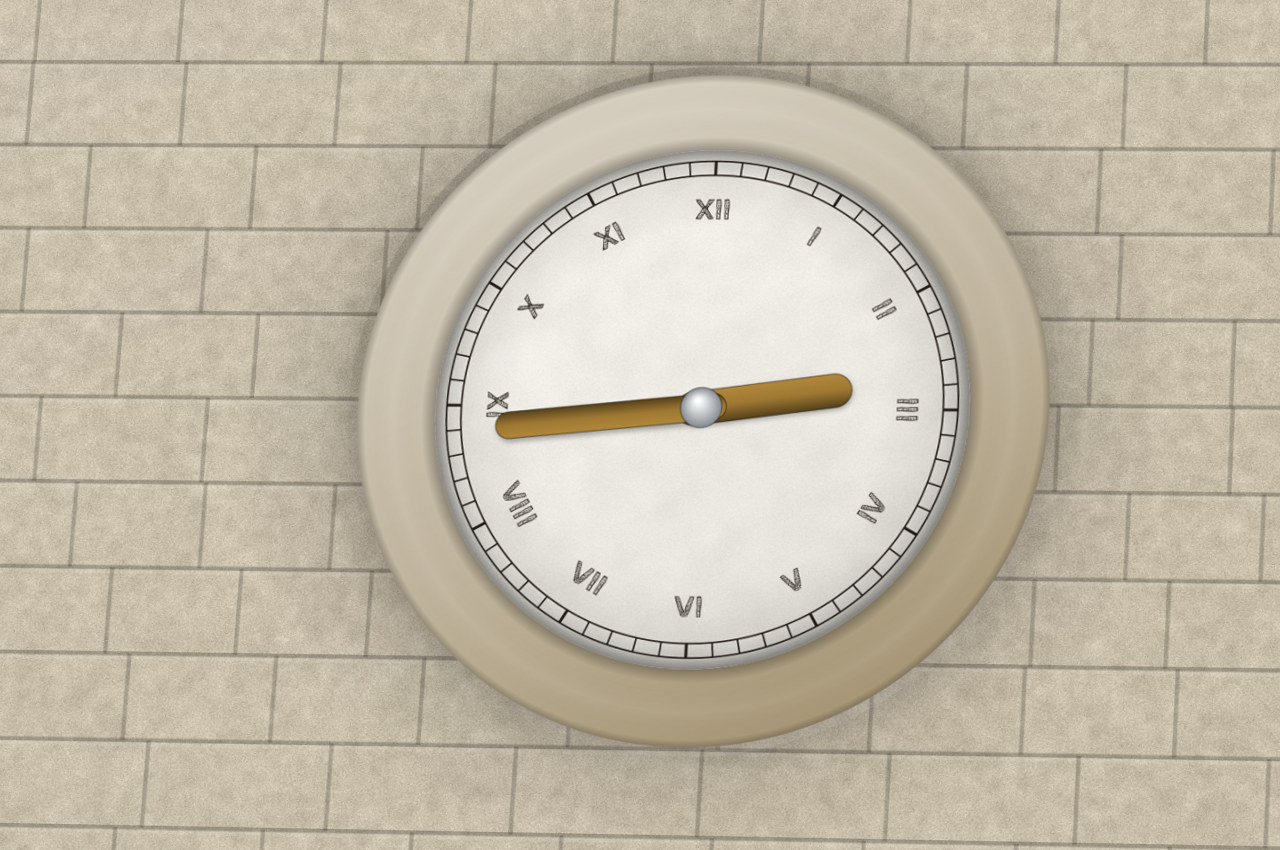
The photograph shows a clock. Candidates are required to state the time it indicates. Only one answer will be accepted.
2:44
